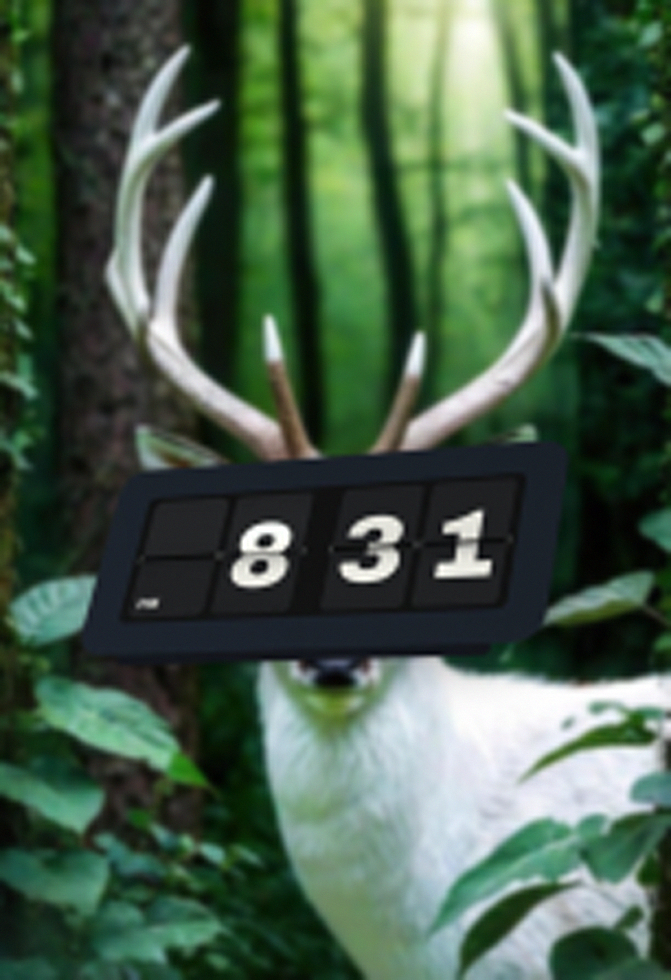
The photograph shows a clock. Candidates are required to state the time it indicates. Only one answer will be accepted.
8:31
